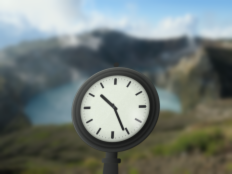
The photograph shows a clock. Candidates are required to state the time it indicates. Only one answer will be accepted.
10:26
